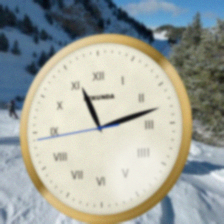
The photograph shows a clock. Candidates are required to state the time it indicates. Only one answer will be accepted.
11:12:44
